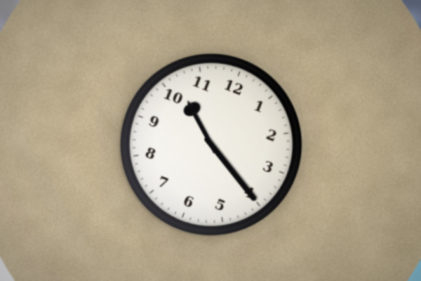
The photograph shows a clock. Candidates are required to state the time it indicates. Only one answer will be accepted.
10:20
